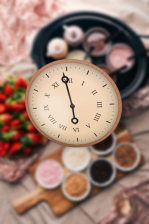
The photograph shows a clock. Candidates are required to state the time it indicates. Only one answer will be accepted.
5:59
